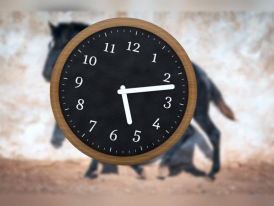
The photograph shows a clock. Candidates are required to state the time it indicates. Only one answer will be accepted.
5:12
